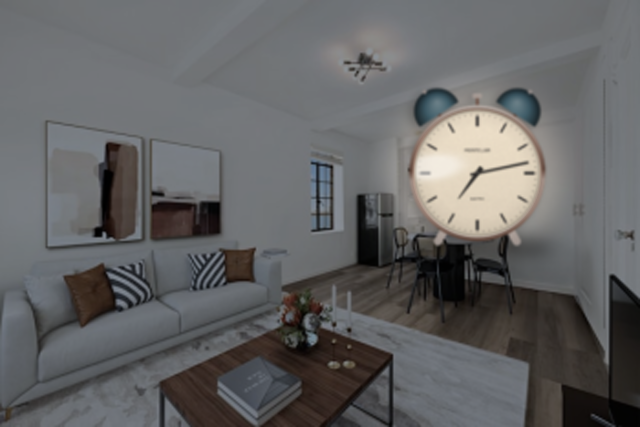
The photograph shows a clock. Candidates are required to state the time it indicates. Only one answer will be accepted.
7:13
